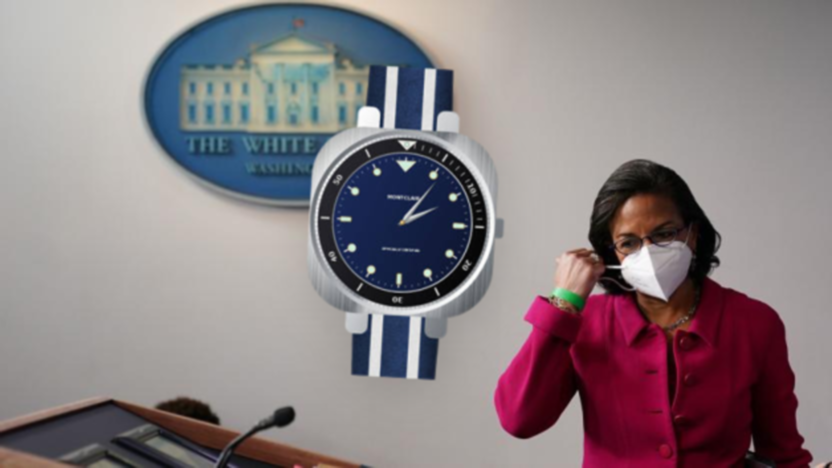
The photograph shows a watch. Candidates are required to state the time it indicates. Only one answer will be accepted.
2:06
